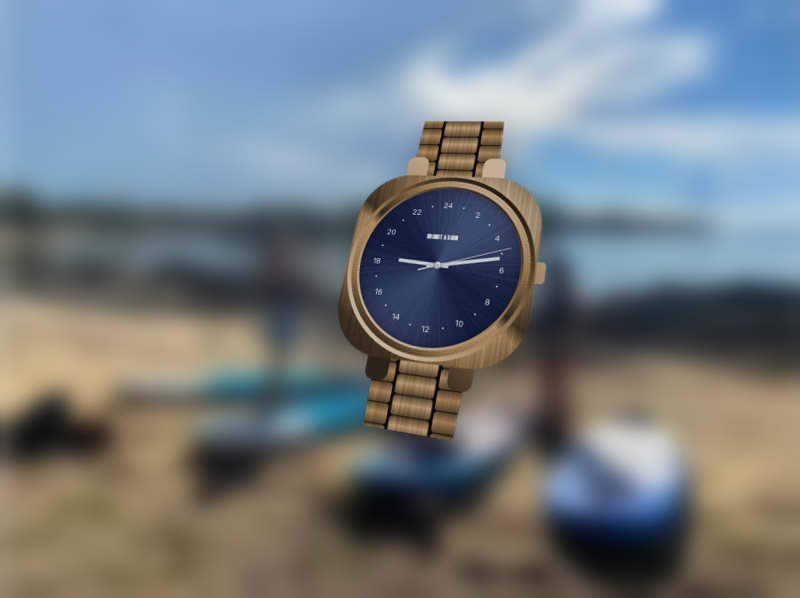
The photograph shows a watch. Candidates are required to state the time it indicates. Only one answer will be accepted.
18:13:12
